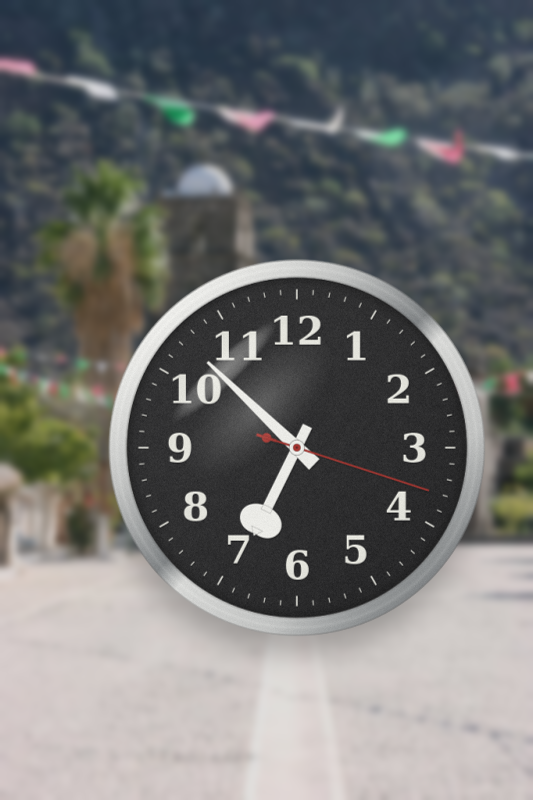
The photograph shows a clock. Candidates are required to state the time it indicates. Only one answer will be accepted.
6:52:18
